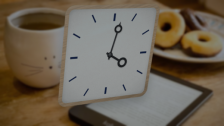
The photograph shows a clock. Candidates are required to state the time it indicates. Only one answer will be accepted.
4:02
